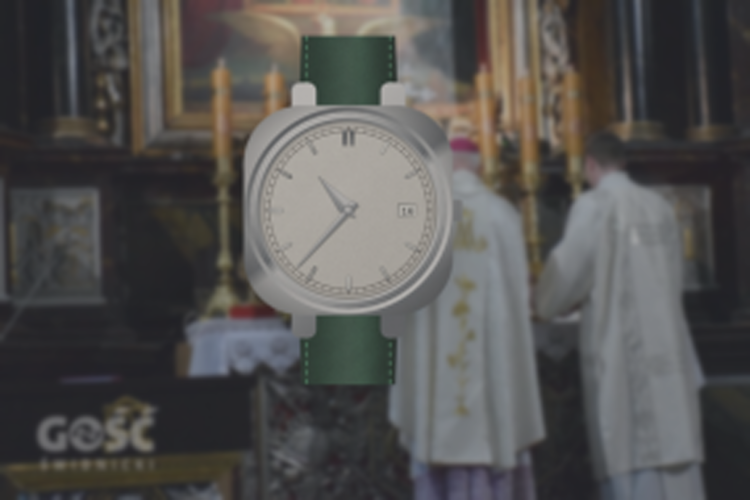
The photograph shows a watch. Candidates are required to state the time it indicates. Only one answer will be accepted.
10:37
